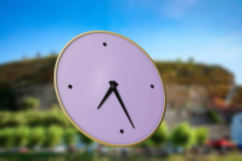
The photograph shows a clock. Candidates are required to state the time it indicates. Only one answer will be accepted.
7:27
